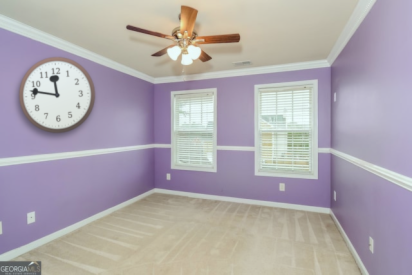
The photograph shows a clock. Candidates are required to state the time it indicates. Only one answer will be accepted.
11:47
